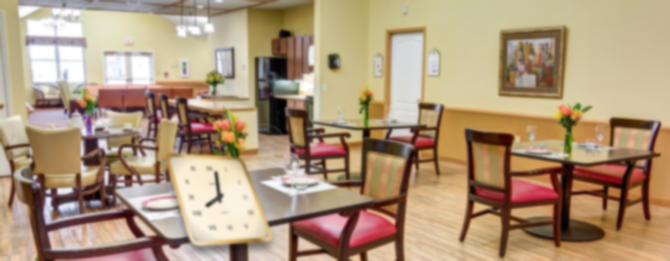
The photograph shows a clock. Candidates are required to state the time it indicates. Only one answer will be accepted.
8:02
